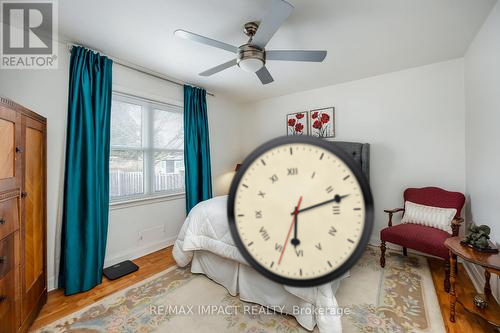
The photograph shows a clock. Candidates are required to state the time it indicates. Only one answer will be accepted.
6:12:34
